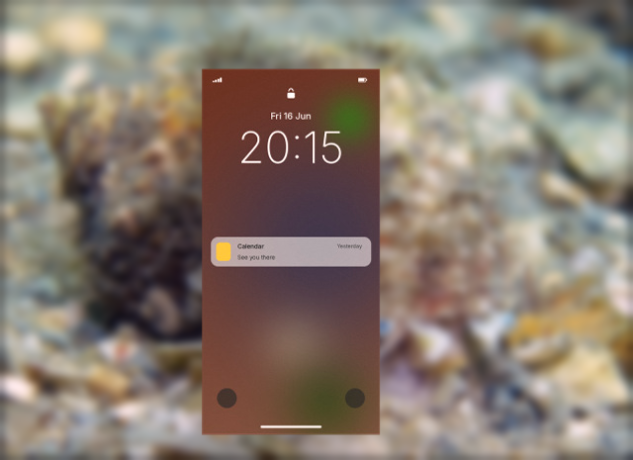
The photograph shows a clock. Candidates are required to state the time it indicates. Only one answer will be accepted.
20:15
